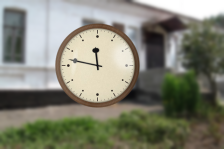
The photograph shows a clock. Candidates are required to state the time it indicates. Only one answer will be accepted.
11:47
